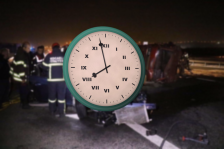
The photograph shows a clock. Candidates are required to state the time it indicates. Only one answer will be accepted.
7:58
